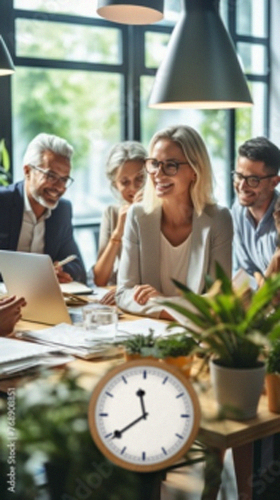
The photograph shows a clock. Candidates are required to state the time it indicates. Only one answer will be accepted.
11:39
